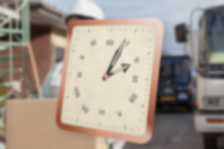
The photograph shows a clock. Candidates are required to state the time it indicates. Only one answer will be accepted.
2:04
